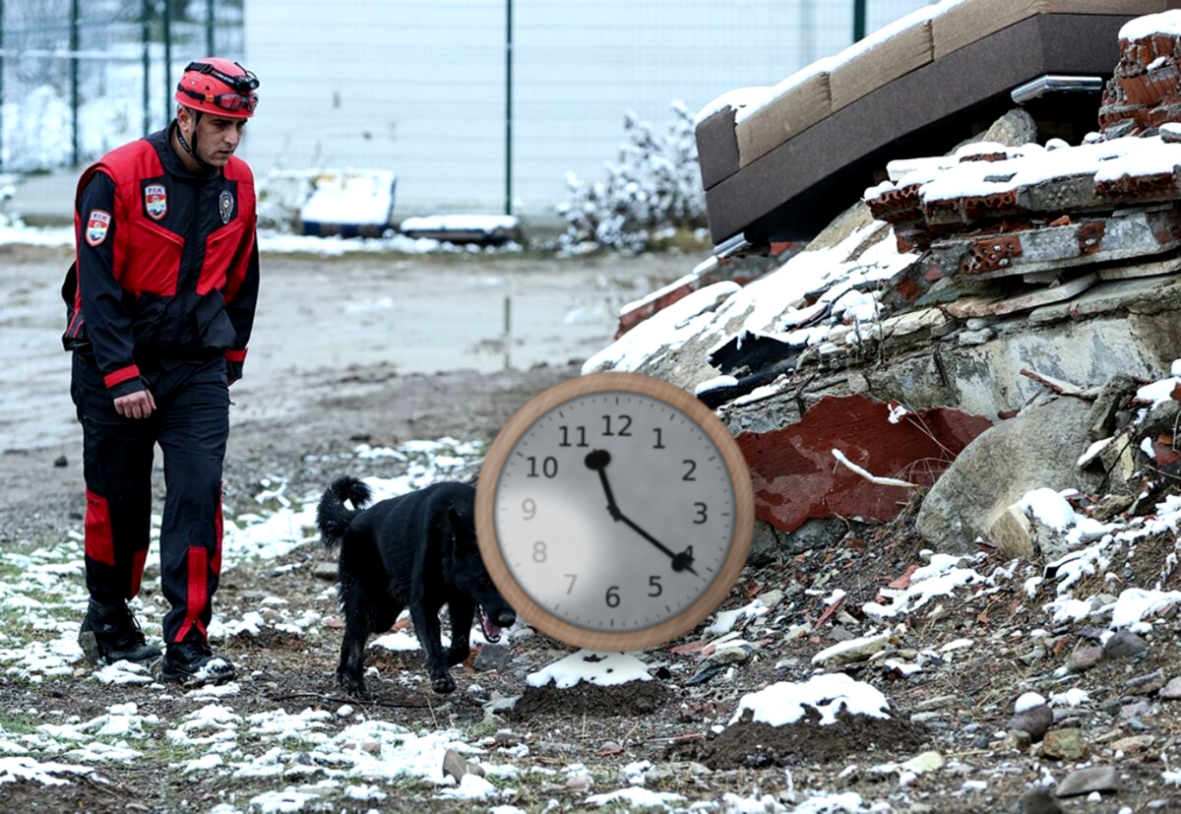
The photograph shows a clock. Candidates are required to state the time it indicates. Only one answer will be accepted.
11:21
